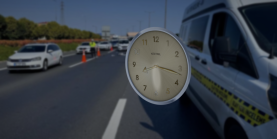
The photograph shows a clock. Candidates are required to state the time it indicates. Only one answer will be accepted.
8:17
